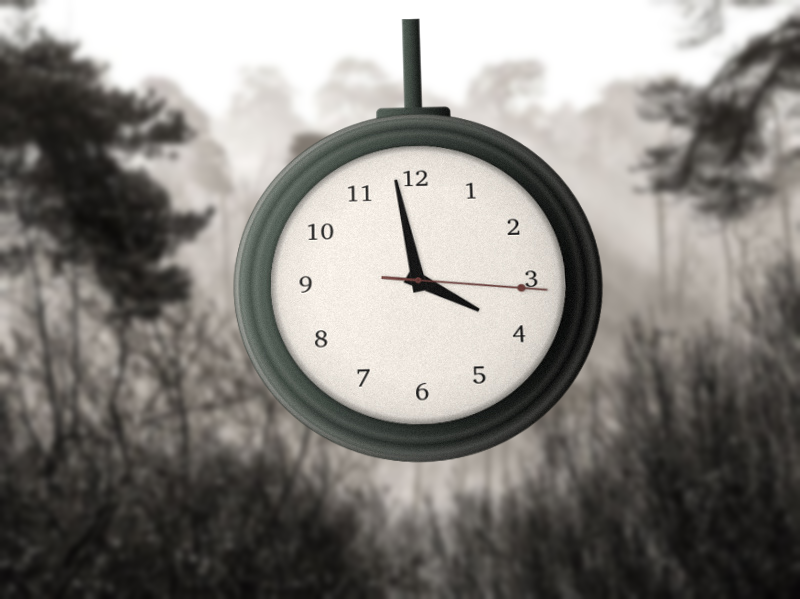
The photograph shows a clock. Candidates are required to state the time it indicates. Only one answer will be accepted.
3:58:16
